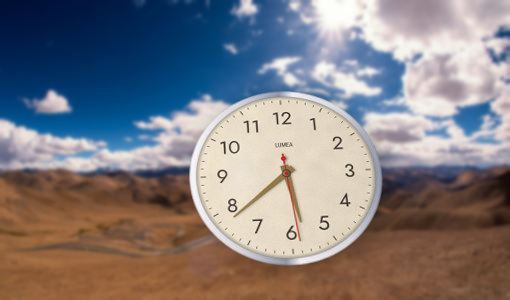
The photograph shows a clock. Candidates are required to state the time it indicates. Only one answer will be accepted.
5:38:29
